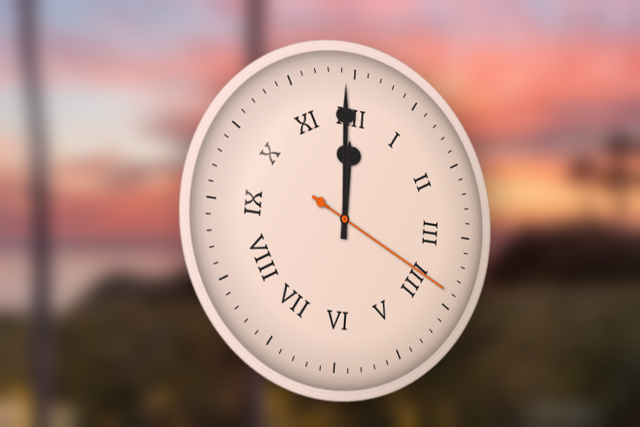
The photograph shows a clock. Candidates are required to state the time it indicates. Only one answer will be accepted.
11:59:19
